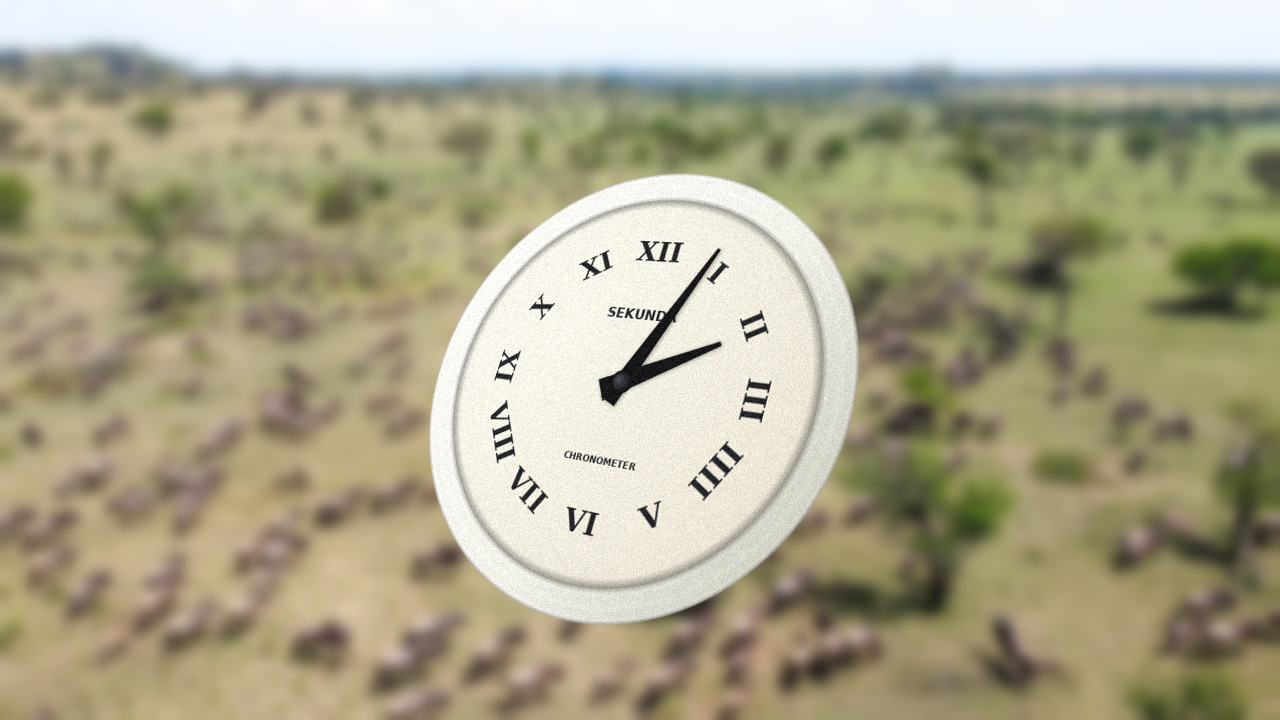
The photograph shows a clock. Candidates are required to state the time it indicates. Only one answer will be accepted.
2:04
